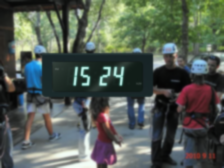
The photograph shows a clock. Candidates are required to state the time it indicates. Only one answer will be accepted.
15:24
